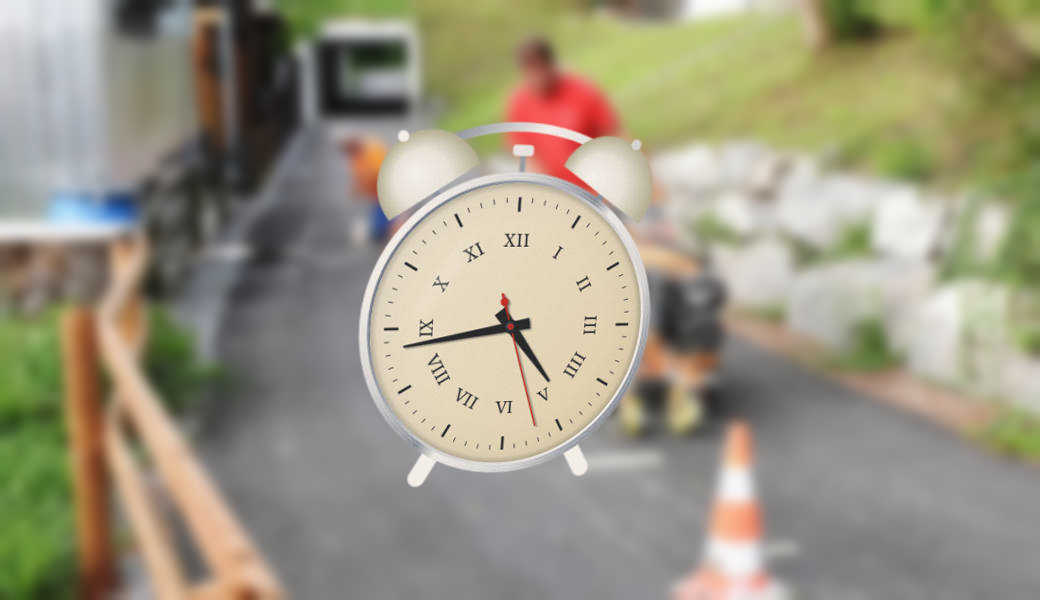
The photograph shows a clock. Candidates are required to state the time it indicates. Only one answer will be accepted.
4:43:27
